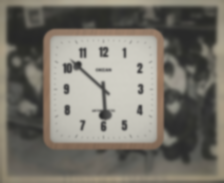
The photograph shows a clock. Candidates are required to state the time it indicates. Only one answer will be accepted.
5:52
